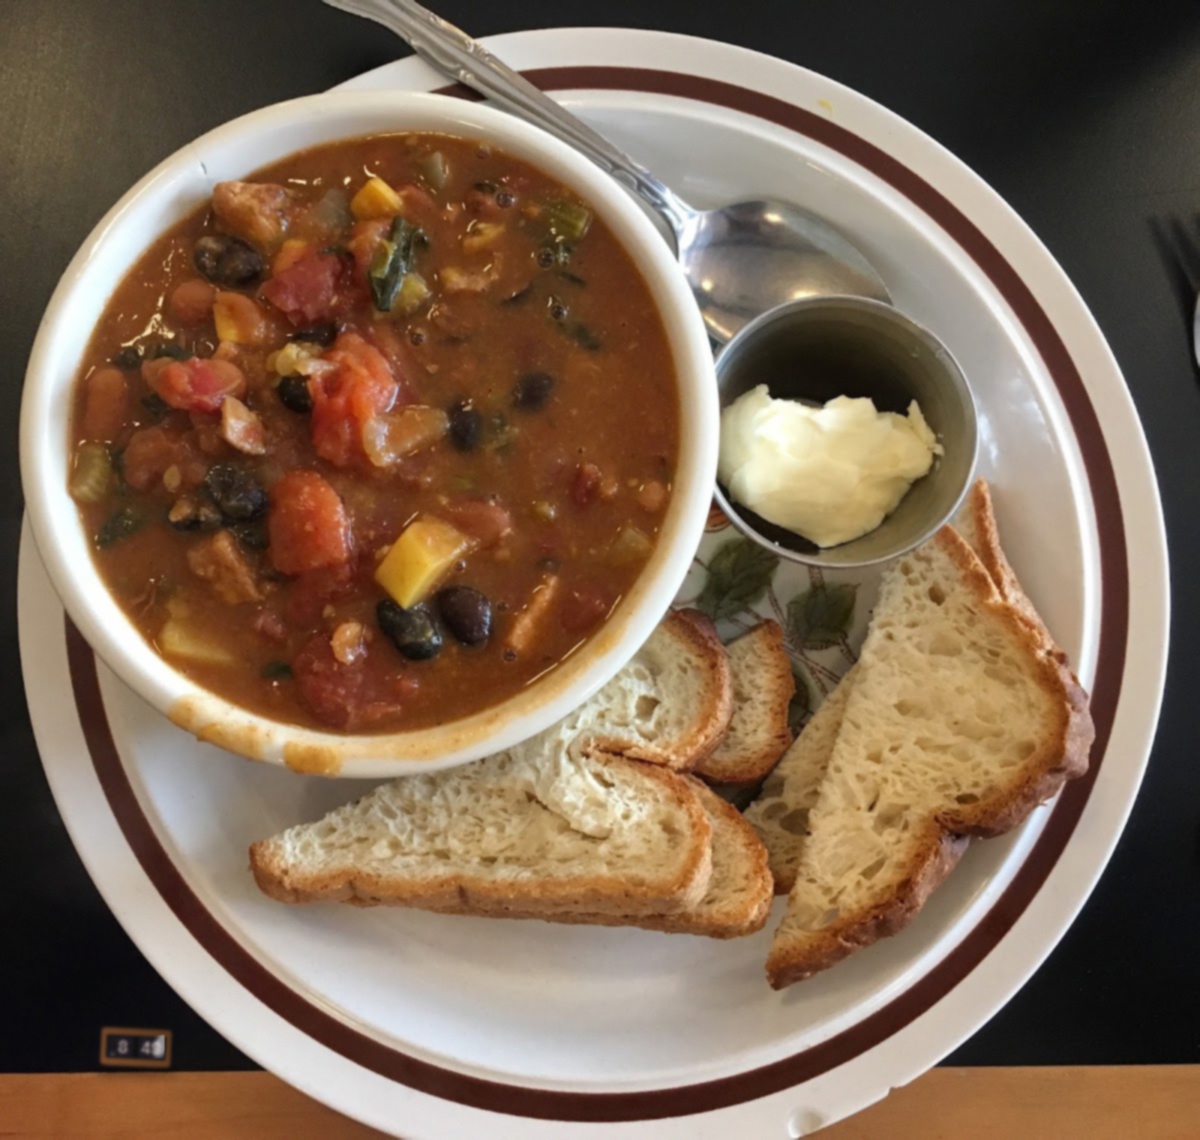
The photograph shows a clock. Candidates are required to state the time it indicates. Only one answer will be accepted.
8:49
